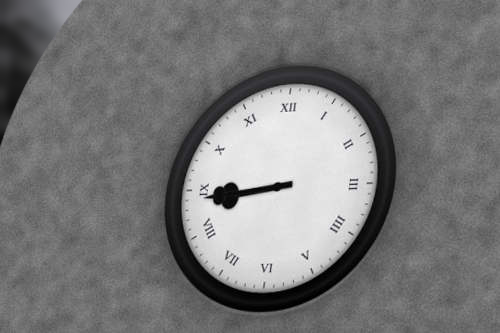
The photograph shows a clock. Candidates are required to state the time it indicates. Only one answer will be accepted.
8:44
